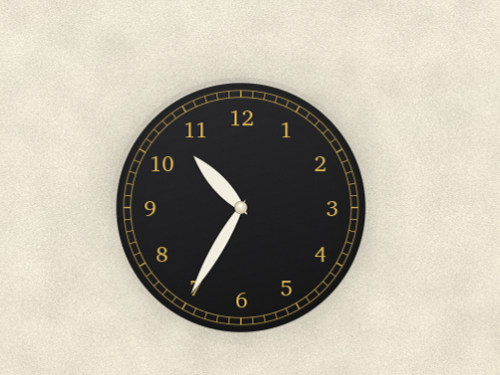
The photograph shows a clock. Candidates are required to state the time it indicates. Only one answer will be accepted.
10:35
